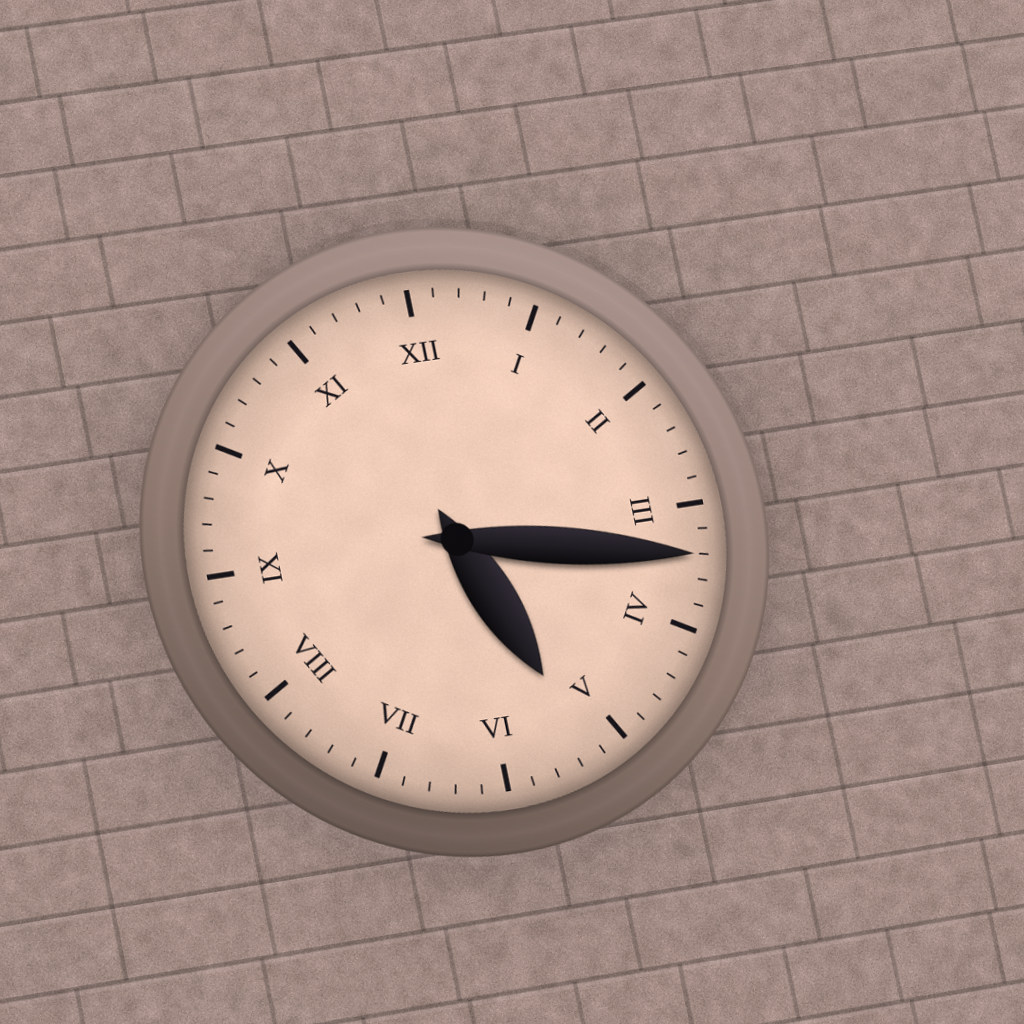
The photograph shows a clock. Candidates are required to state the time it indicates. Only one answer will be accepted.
5:17
